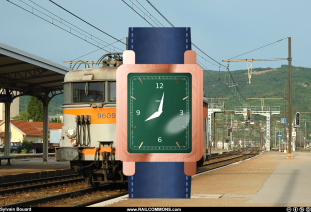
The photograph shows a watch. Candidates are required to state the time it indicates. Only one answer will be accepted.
8:02
